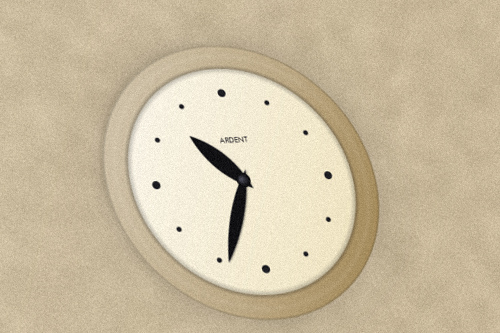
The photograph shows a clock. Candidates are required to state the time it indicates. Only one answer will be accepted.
10:34
